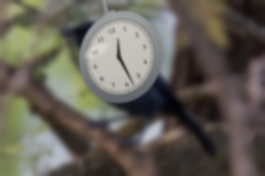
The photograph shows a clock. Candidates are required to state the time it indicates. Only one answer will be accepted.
12:28
